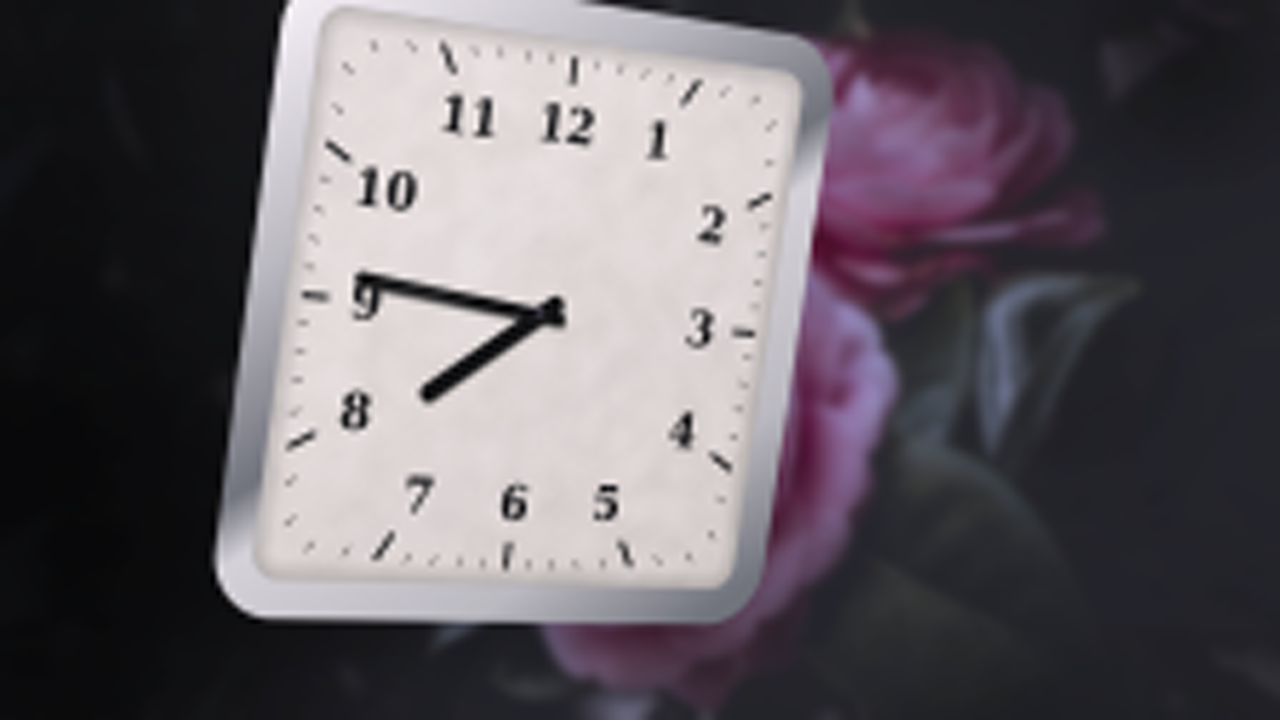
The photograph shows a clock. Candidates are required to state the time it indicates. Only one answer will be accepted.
7:46
